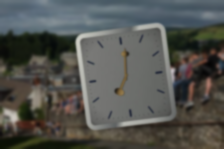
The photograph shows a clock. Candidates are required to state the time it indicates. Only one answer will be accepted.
7:01
